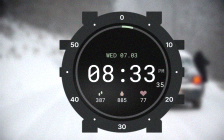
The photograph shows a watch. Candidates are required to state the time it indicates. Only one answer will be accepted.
8:33
